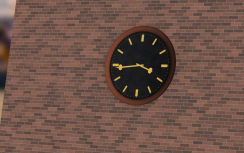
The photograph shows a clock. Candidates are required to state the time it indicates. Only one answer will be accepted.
3:44
